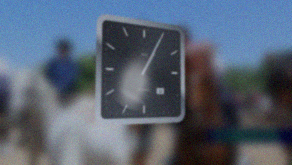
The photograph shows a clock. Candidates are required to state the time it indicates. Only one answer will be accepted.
1:05
